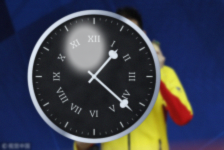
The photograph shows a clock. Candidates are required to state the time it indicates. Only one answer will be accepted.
1:22
